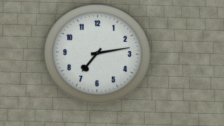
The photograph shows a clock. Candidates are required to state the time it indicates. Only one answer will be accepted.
7:13
